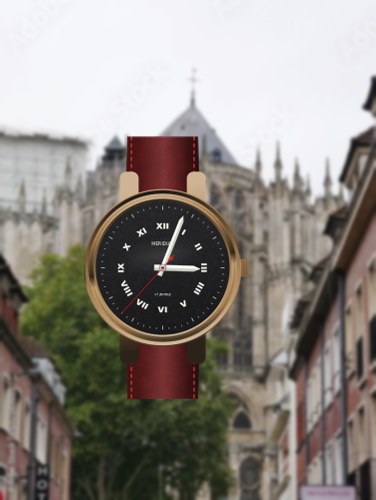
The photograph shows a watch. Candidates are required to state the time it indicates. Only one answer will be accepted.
3:03:37
